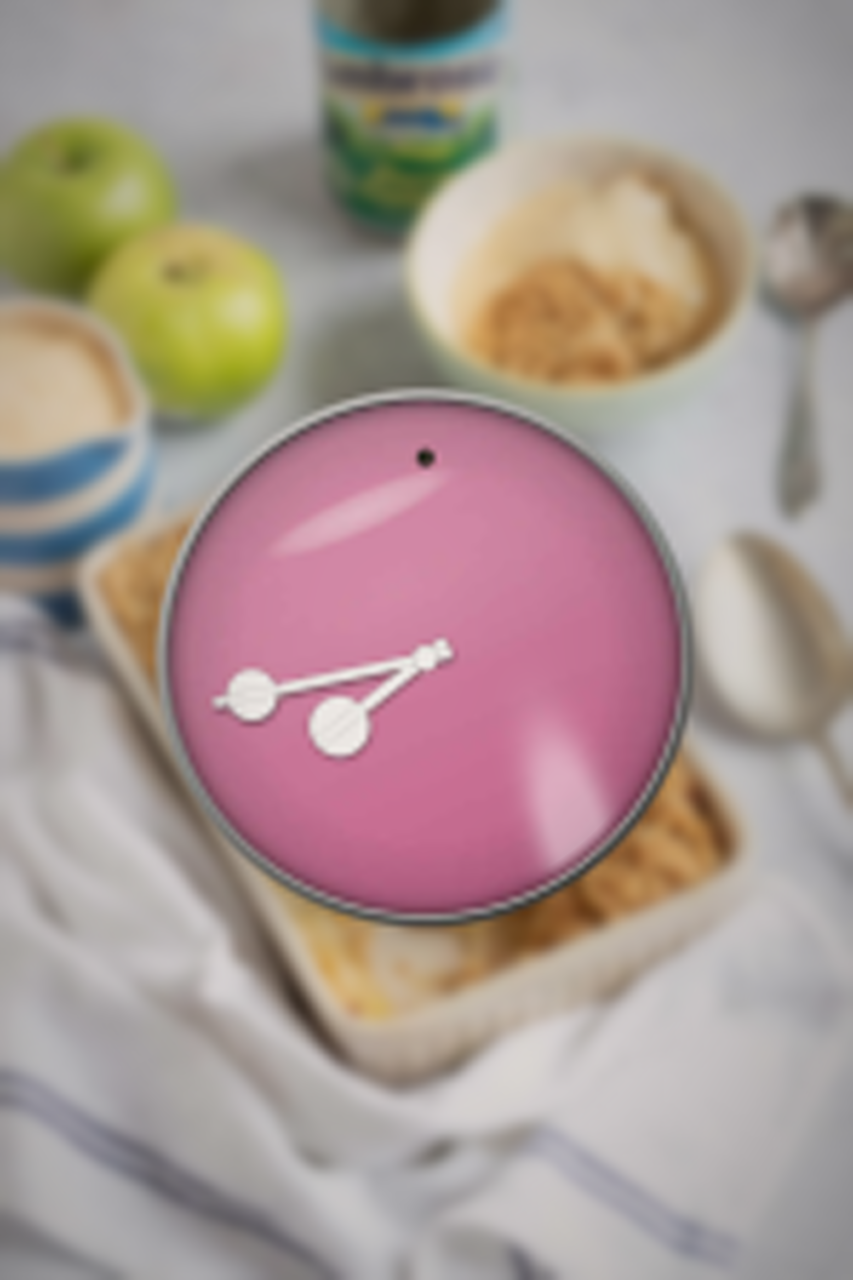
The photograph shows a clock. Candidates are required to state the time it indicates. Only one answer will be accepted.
7:43
